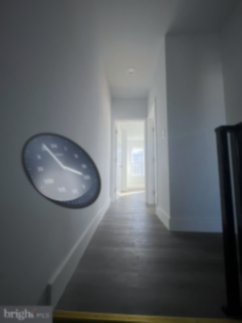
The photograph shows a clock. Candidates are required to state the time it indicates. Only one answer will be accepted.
3:56
